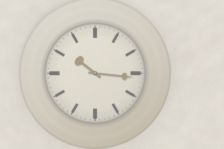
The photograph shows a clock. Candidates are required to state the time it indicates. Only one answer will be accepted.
10:16
